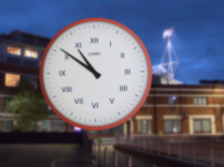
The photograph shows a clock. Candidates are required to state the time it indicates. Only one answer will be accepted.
10:51
